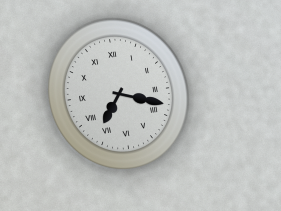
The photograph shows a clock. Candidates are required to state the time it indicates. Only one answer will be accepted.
7:18
